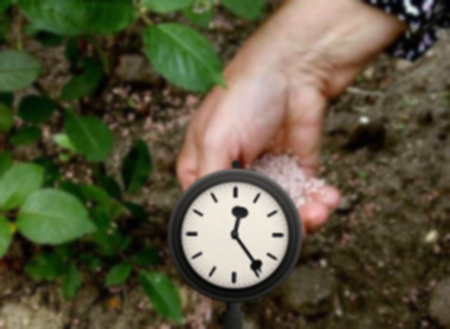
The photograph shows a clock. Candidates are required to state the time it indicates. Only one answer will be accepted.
12:24
